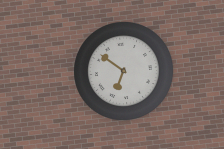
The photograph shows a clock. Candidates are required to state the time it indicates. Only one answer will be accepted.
6:52
